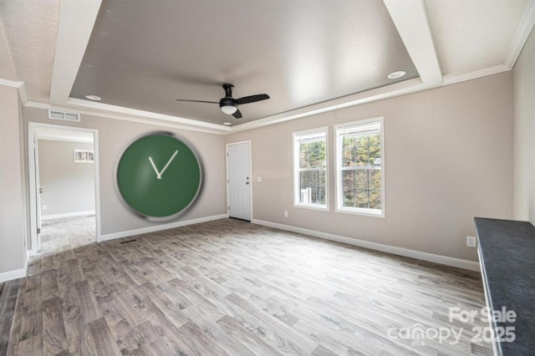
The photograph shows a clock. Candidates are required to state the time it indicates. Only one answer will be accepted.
11:06
